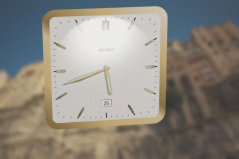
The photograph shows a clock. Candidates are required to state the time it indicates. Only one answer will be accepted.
5:42
